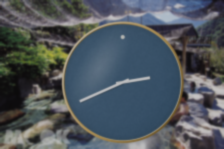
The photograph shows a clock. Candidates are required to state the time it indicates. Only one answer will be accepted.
2:41
